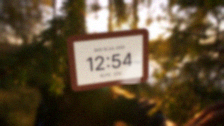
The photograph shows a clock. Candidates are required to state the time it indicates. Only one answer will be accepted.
12:54
